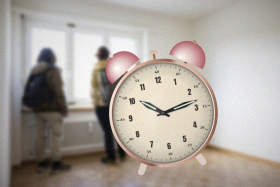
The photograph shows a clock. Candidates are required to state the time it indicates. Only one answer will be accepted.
10:13
